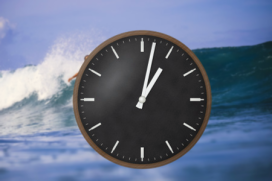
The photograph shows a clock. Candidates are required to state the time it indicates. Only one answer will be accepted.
1:02
